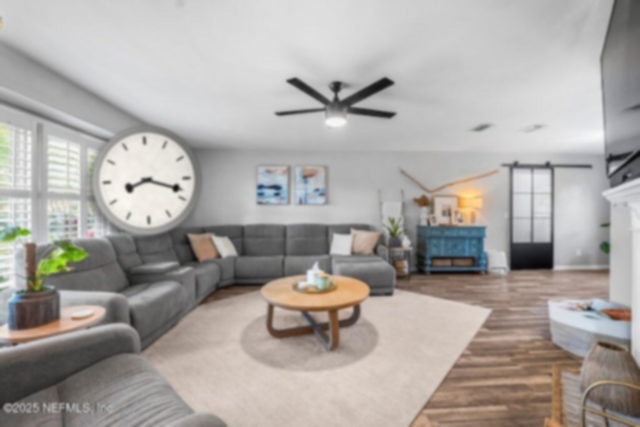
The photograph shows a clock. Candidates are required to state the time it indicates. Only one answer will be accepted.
8:18
